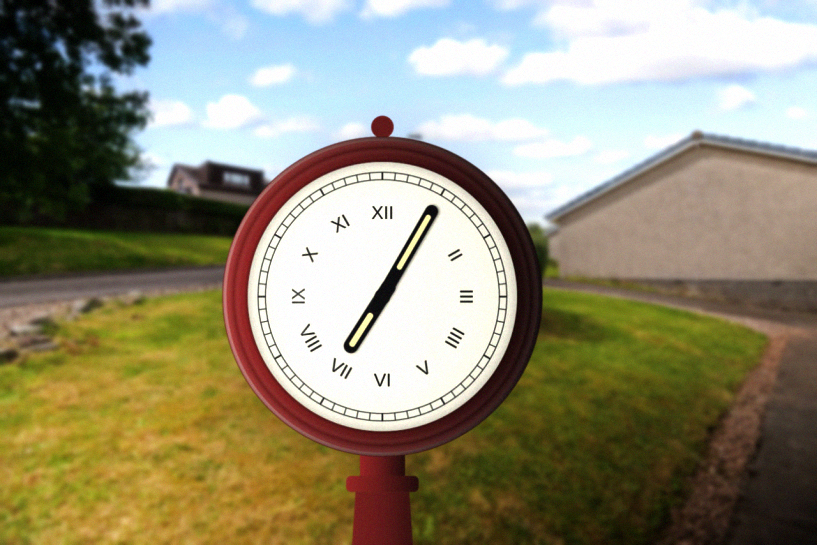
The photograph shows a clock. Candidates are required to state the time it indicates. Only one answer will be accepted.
7:05
